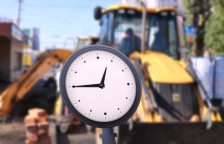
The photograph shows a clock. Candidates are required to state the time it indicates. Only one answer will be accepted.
12:45
